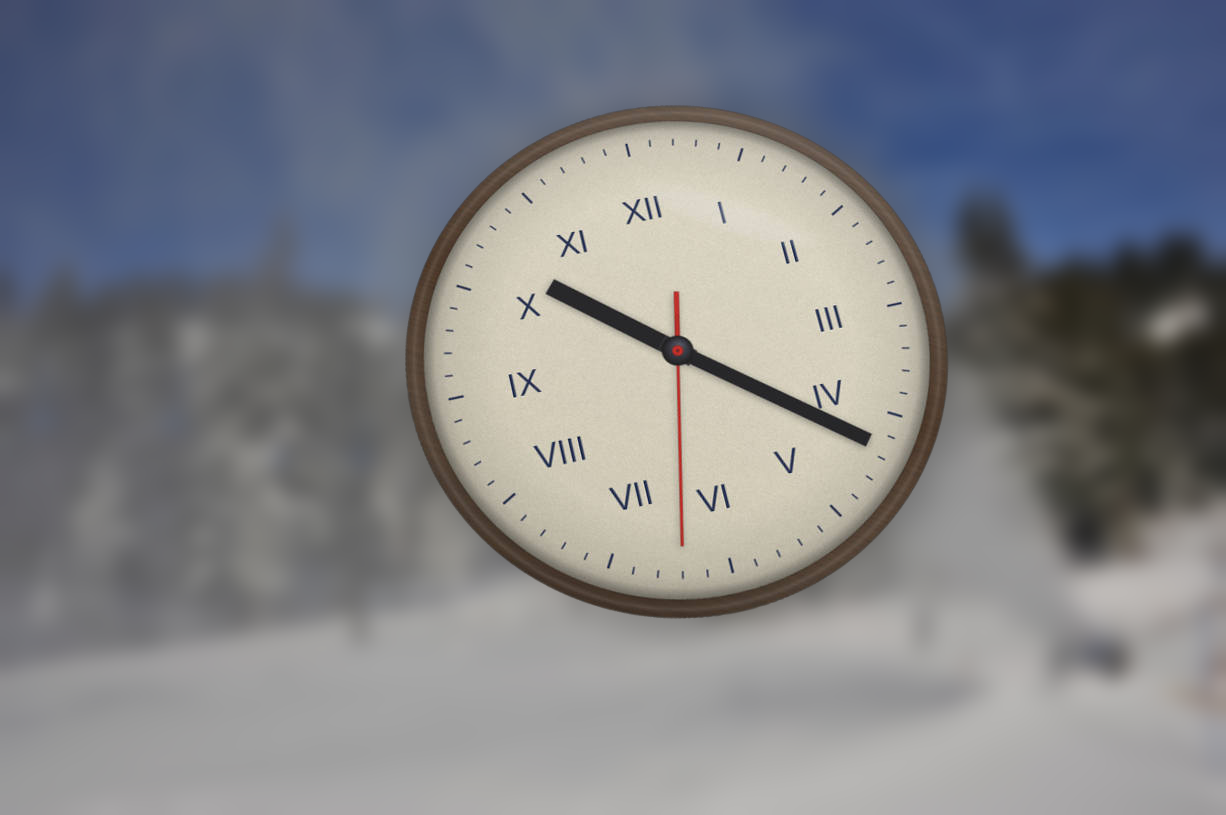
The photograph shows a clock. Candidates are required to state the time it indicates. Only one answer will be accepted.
10:21:32
